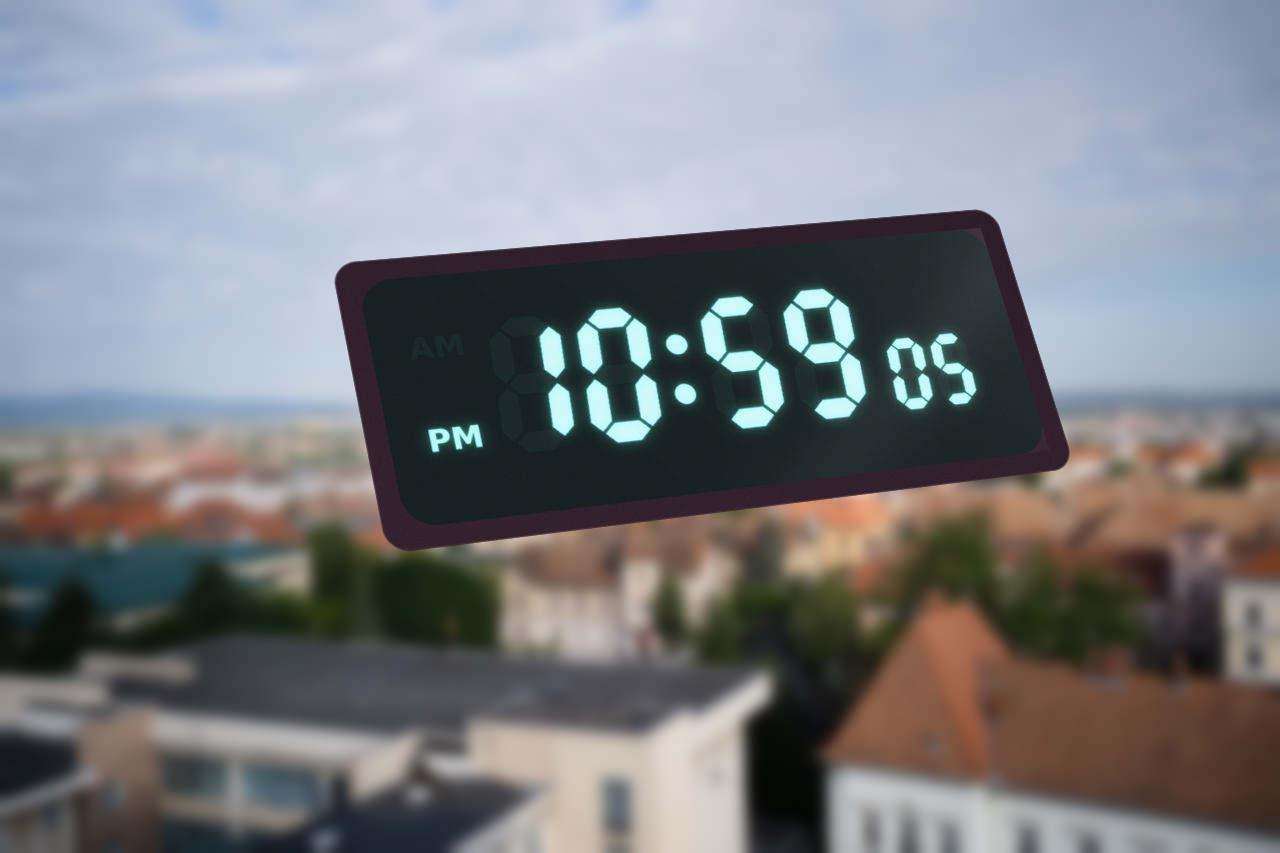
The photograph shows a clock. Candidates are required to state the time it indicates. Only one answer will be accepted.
10:59:05
